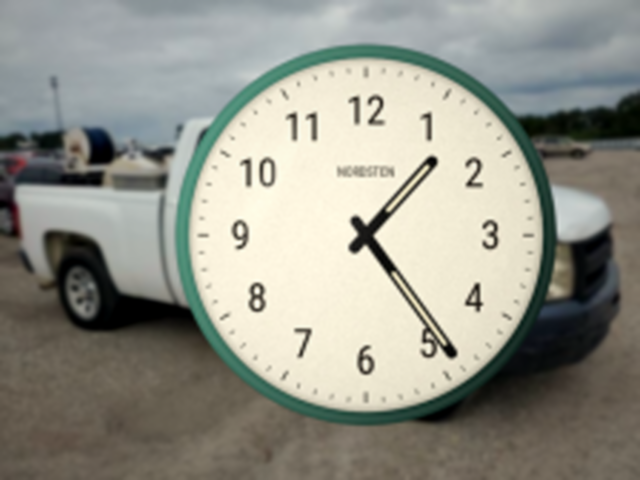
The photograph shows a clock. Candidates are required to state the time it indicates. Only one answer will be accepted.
1:24
